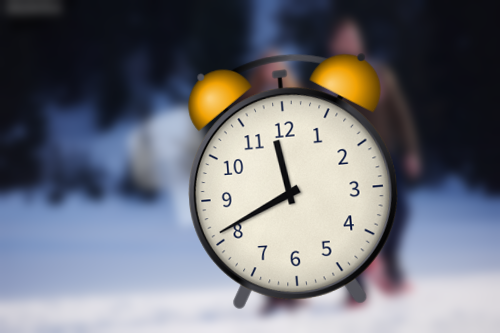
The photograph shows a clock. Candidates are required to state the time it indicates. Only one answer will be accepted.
11:41
